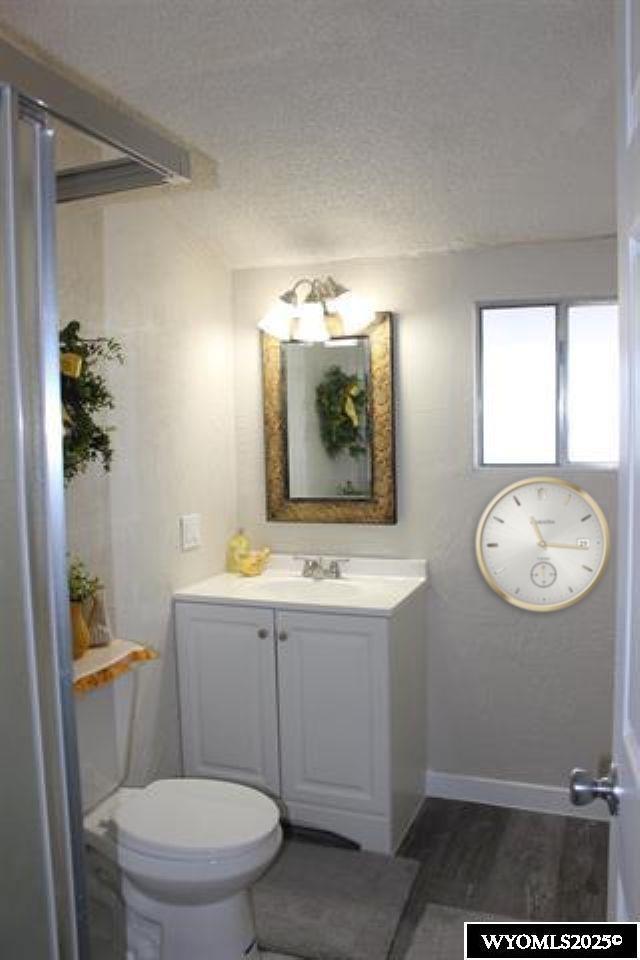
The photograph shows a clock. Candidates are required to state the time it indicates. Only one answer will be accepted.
11:16
